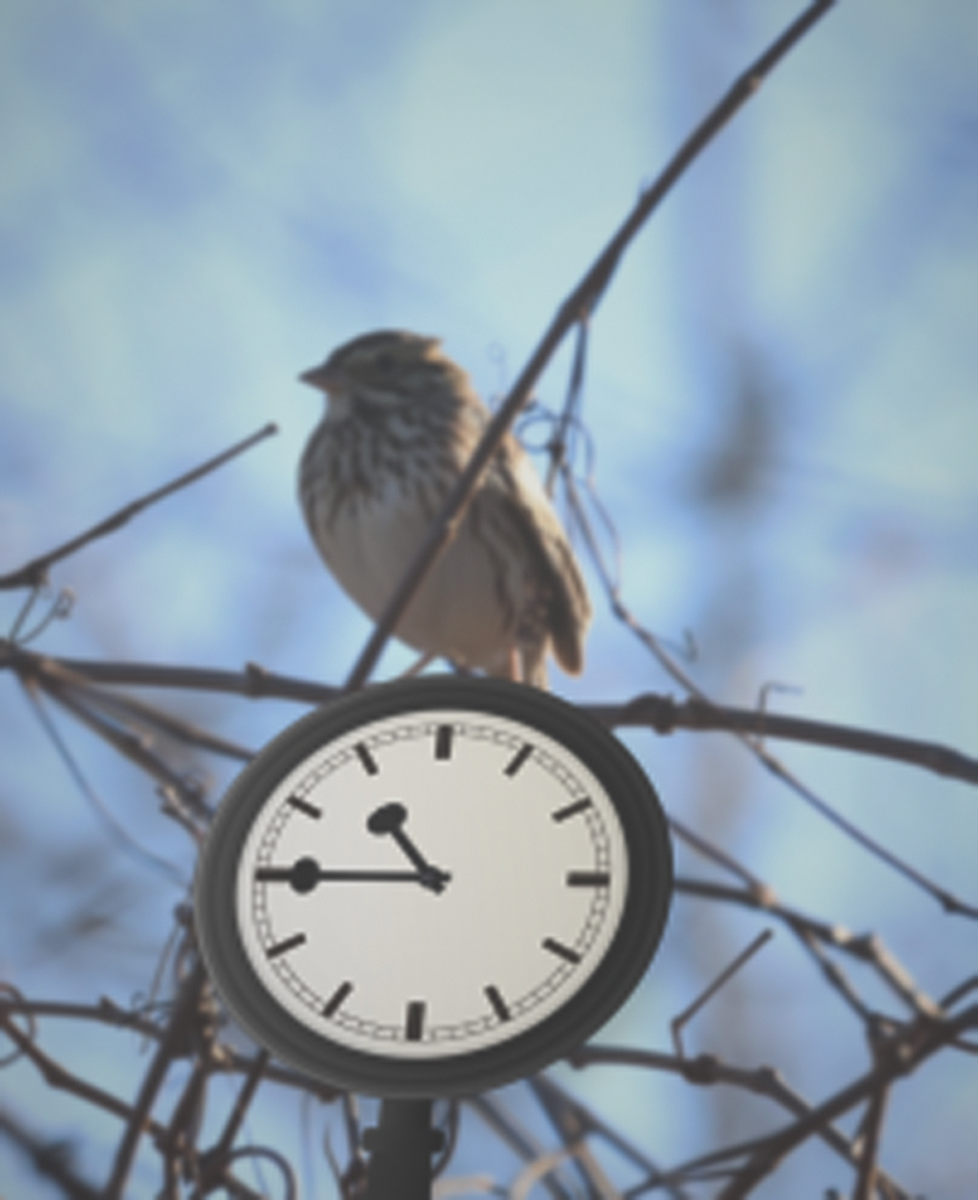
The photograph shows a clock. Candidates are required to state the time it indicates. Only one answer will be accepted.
10:45
